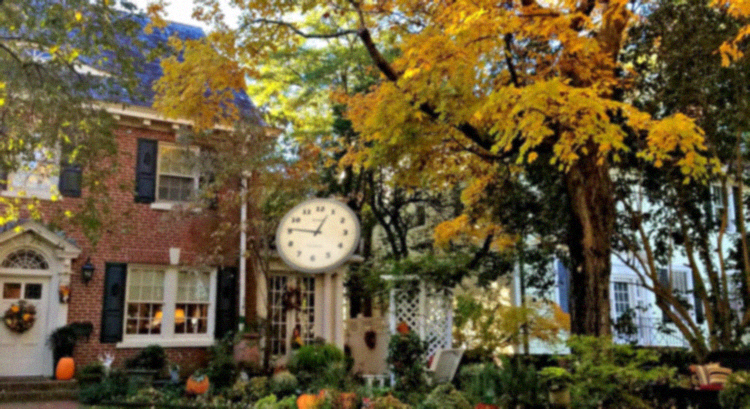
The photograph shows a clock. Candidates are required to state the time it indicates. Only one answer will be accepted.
12:46
